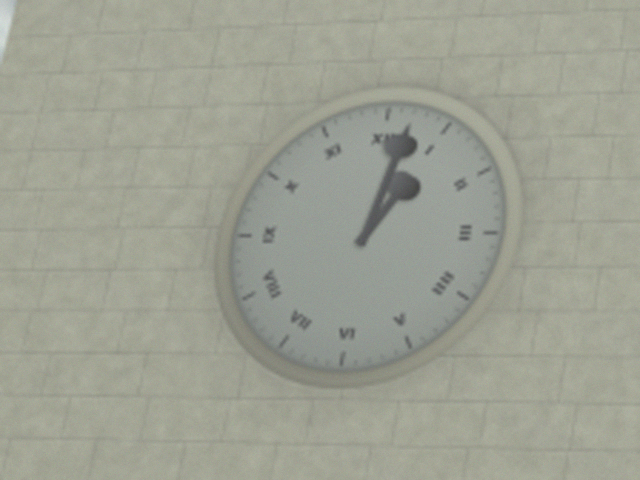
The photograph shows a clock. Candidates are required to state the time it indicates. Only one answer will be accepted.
1:02
